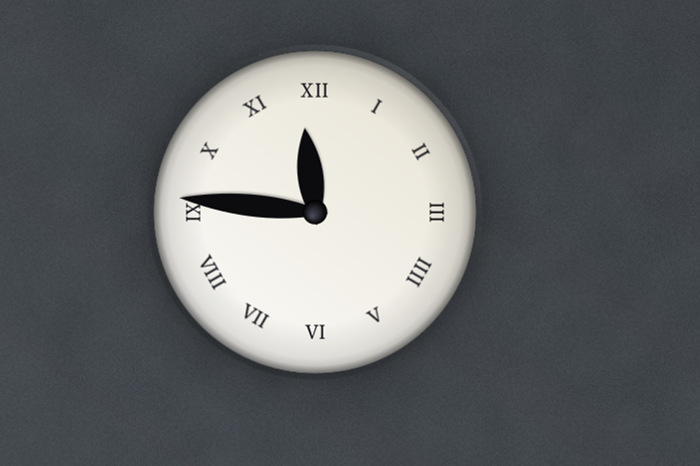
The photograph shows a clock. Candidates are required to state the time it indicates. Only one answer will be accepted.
11:46
